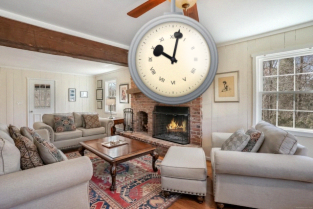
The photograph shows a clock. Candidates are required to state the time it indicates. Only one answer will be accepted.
10:02
